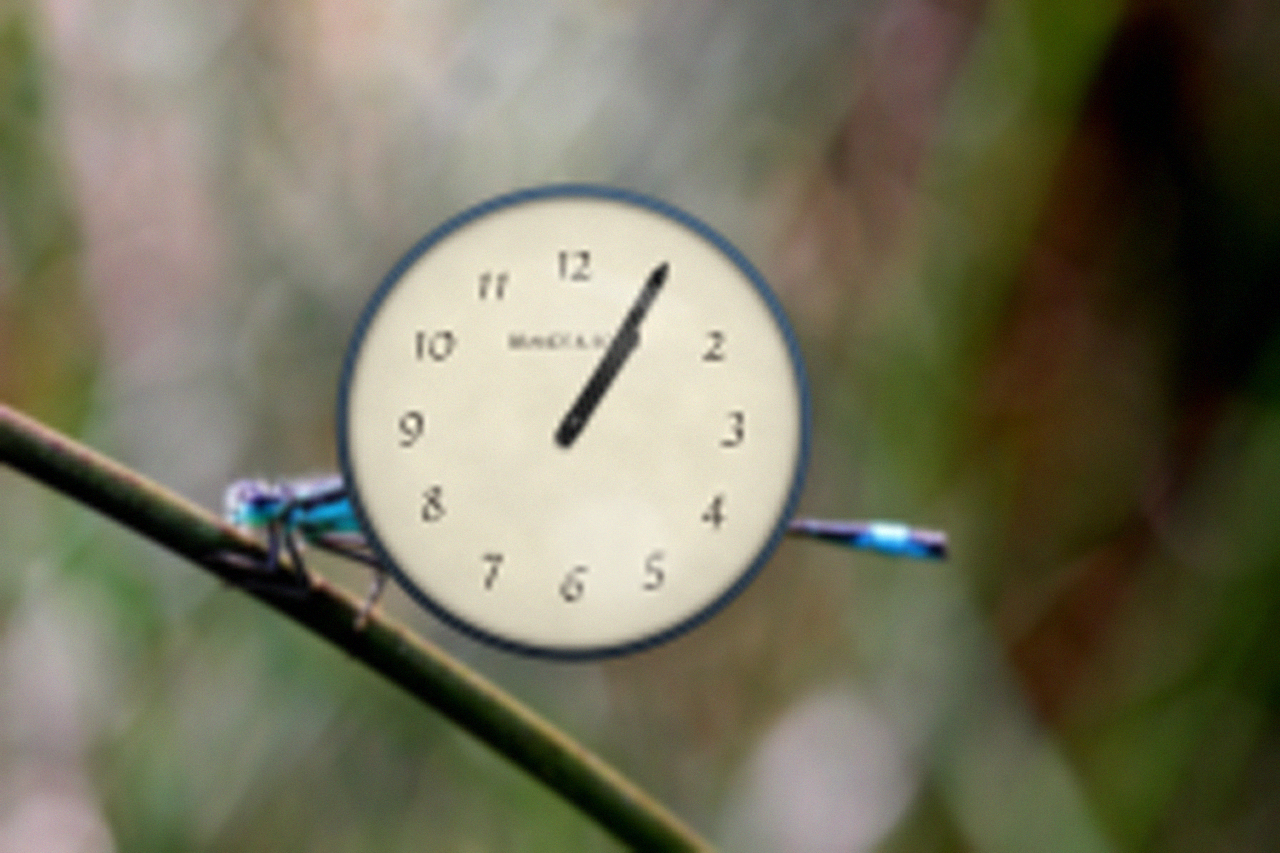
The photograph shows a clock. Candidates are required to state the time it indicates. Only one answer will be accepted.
1:05
